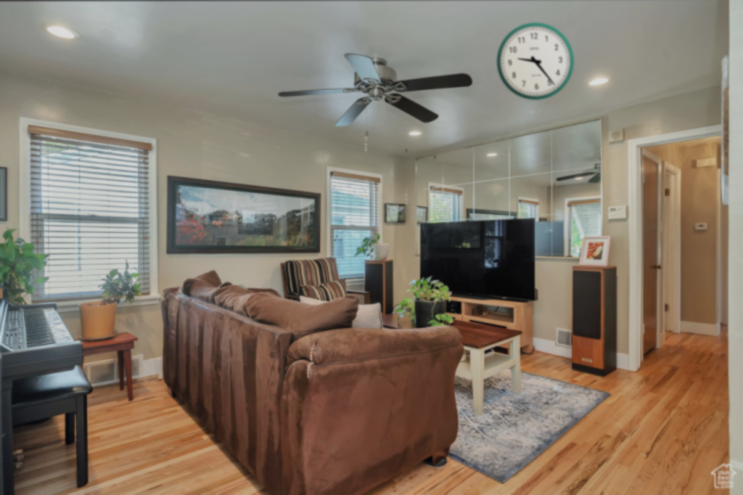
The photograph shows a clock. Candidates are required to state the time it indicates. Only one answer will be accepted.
9:24
